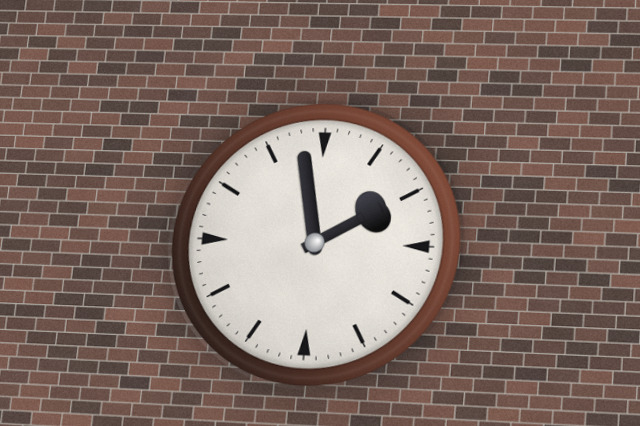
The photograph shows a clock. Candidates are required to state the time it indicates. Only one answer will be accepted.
1:58
